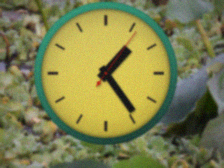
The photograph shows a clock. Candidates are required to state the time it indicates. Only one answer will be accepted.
1:24:06
